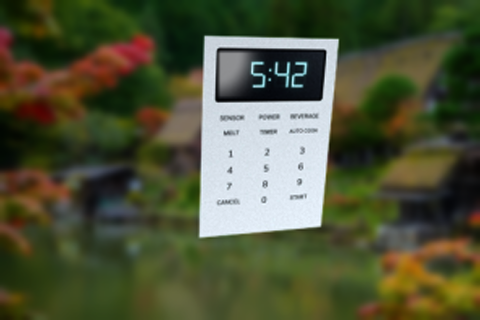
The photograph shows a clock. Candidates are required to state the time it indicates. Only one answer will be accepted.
5:42
